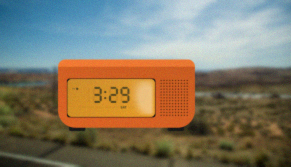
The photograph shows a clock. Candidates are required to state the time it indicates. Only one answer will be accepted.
3:29
